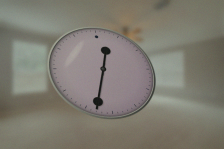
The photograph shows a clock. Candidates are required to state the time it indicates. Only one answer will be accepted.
12:33
